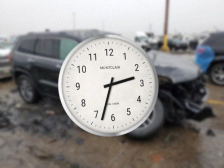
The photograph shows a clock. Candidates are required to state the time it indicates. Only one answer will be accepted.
2:33
